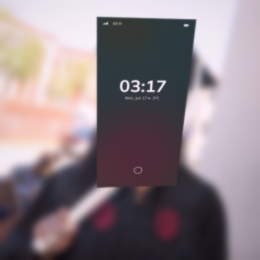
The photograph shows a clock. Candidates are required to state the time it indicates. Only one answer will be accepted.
3:17
